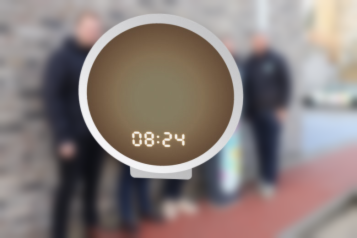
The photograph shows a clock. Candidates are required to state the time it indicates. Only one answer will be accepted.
8:24
